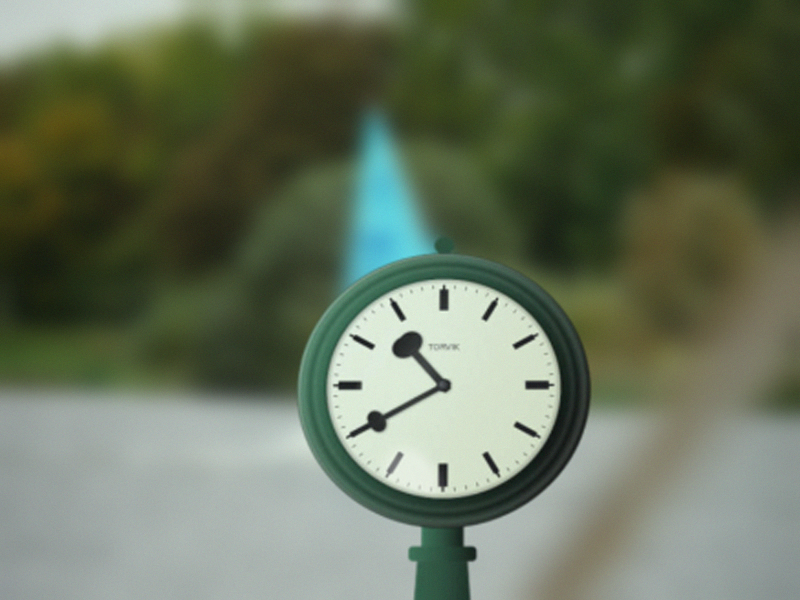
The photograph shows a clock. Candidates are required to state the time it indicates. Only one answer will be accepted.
10:40
